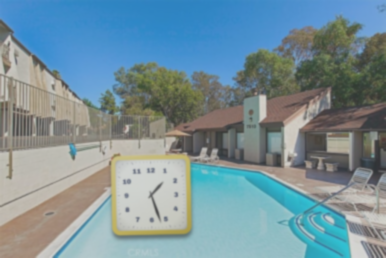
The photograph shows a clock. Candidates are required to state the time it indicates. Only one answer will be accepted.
1:27
